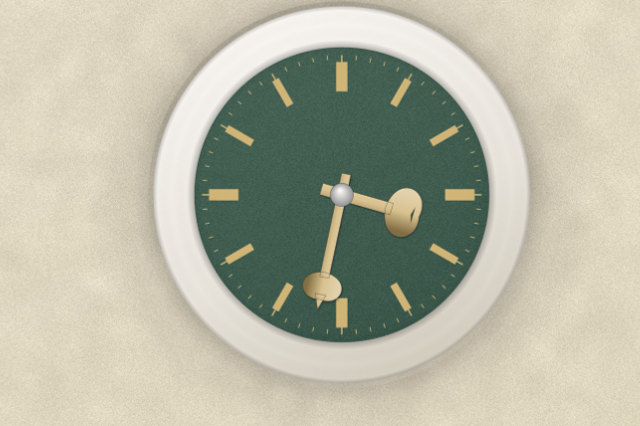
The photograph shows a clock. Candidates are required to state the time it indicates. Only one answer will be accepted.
3:32
